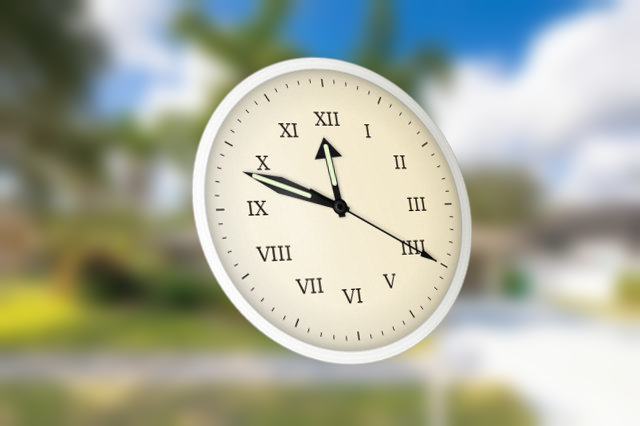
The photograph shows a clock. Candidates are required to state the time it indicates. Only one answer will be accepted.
11:48:20
